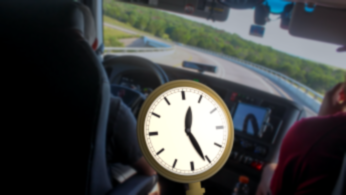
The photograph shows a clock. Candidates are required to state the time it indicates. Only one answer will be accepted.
12:26
